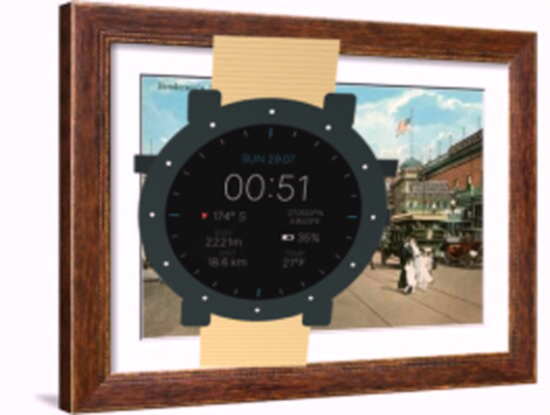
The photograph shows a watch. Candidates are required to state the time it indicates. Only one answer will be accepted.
0:51
